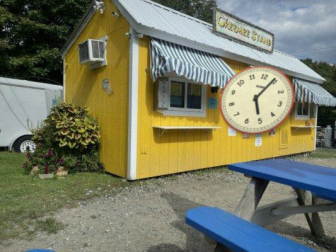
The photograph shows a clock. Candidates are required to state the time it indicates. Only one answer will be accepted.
5:04
